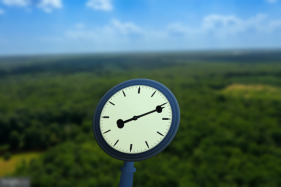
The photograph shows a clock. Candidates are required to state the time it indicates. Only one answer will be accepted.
8:11
